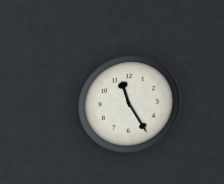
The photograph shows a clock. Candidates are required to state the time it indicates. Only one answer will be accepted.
11:25
